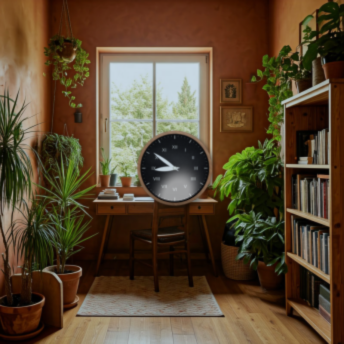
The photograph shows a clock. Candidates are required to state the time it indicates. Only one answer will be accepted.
8:51
